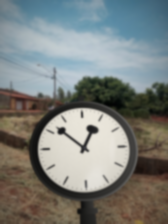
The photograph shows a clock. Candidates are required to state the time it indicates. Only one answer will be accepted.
12:52
